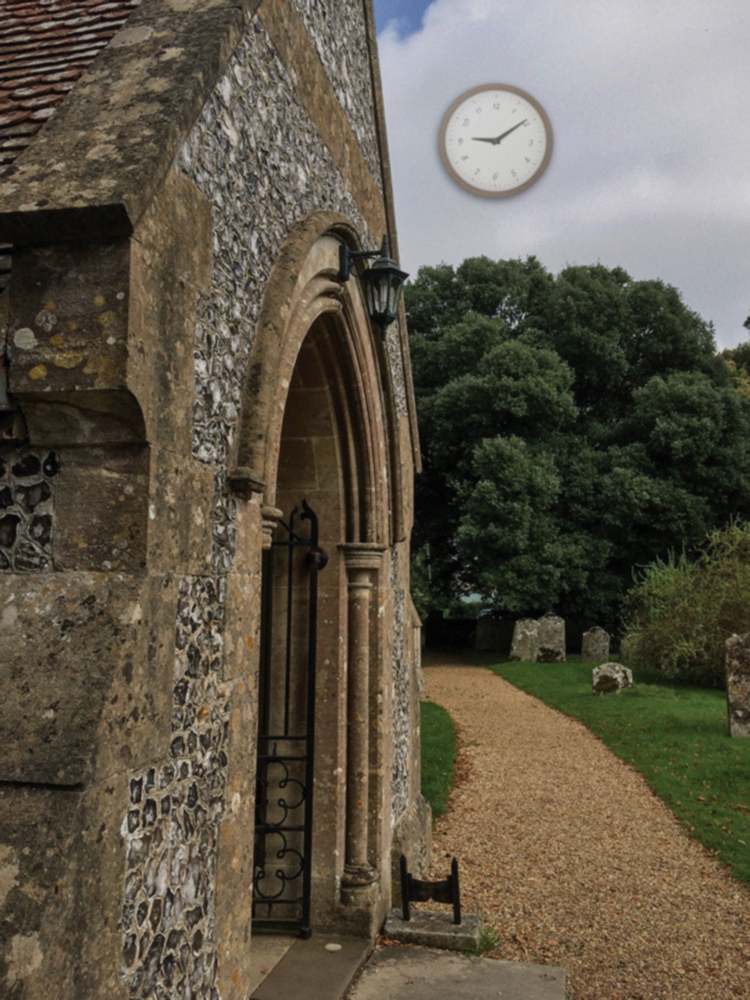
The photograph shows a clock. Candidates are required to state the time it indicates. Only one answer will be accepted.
9:09
